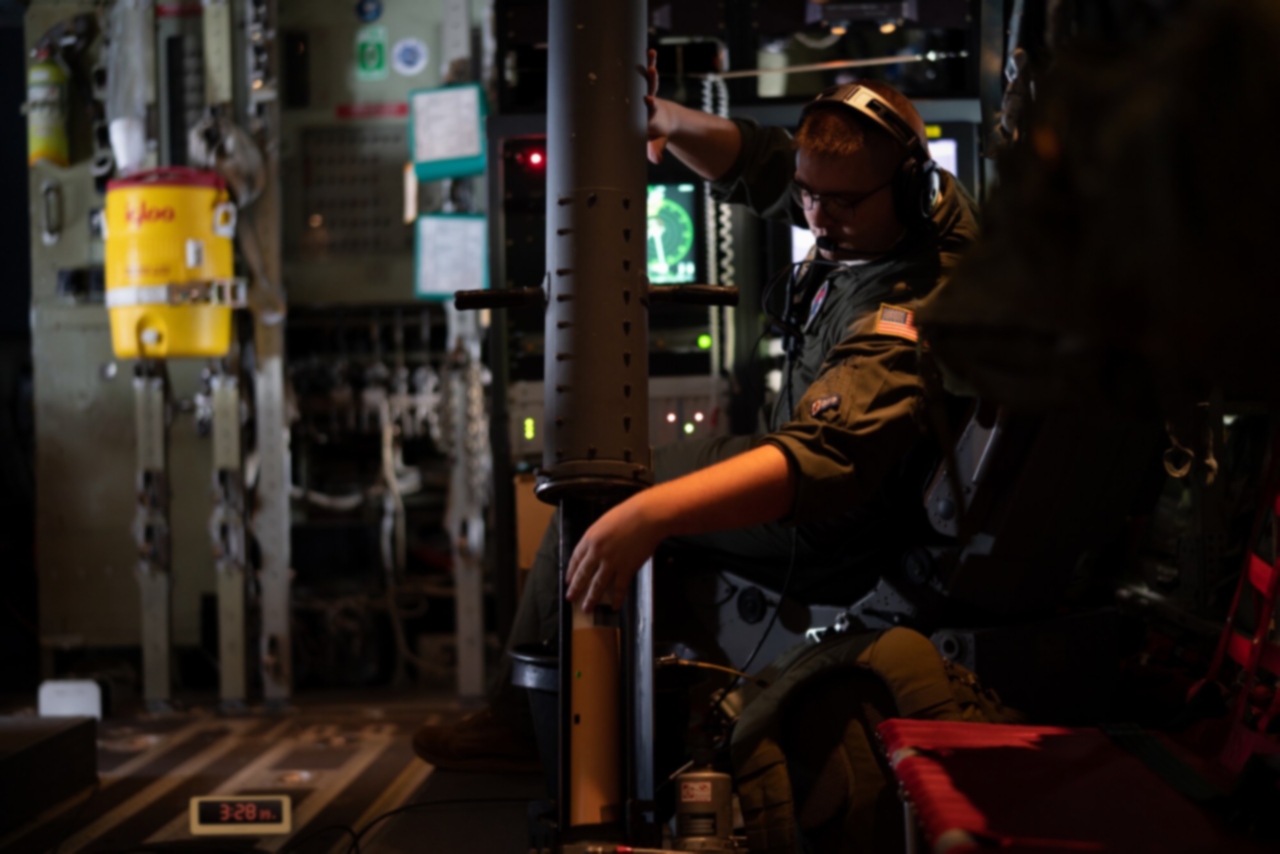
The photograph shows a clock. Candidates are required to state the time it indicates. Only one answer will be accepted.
3:28
